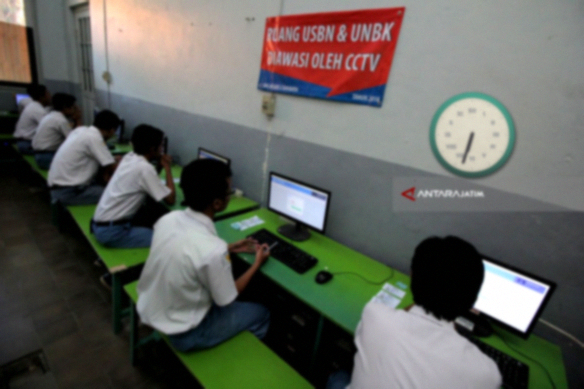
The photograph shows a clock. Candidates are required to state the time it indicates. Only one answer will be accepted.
6:33
